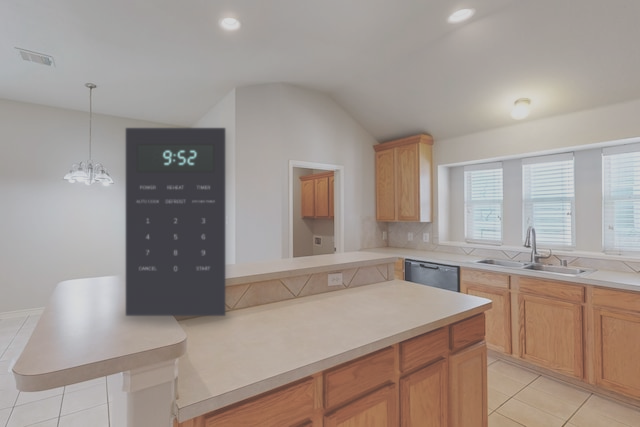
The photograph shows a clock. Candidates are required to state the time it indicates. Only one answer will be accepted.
9:52
